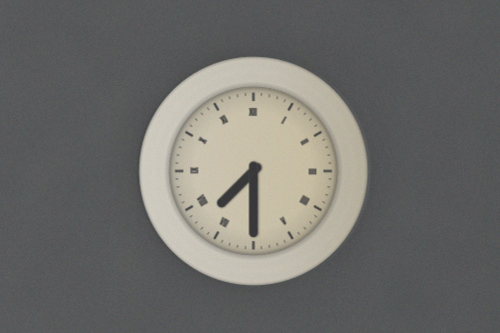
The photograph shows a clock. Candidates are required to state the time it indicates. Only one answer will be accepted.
7:30
